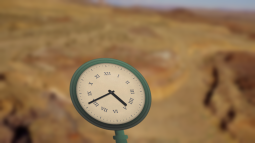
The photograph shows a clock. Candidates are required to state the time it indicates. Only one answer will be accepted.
4:41
